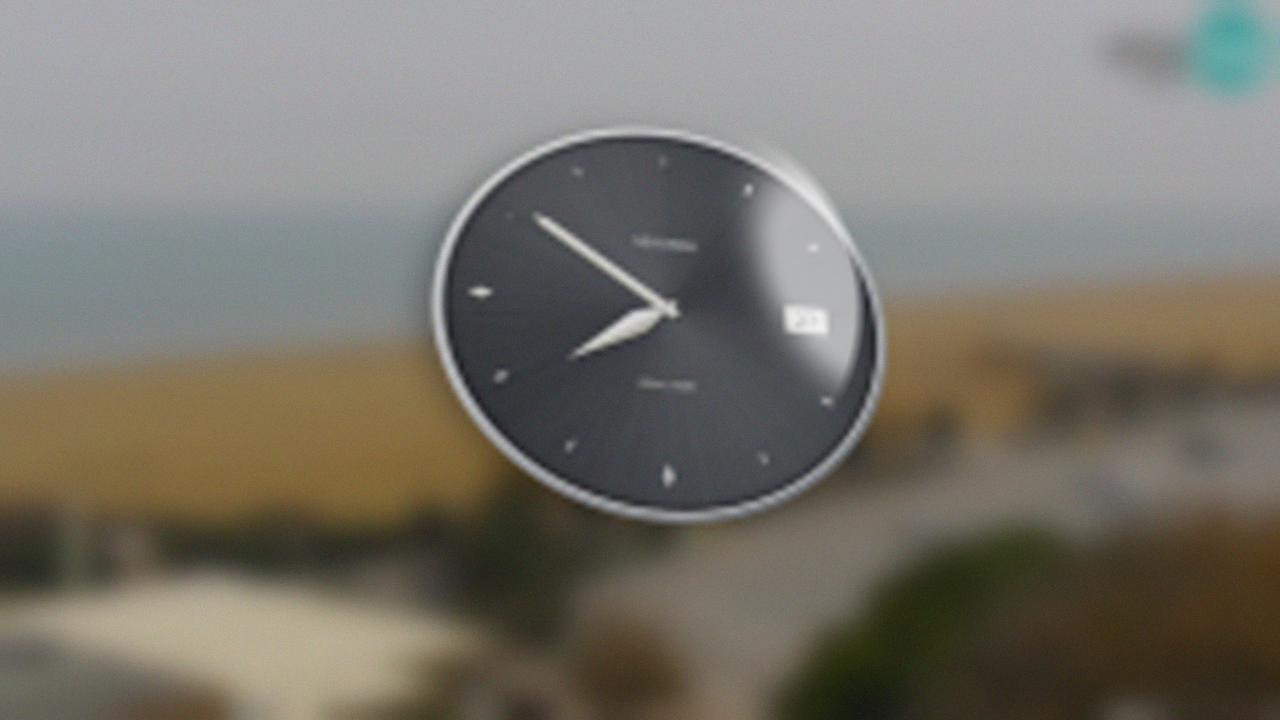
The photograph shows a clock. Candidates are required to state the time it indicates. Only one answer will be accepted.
7:51
